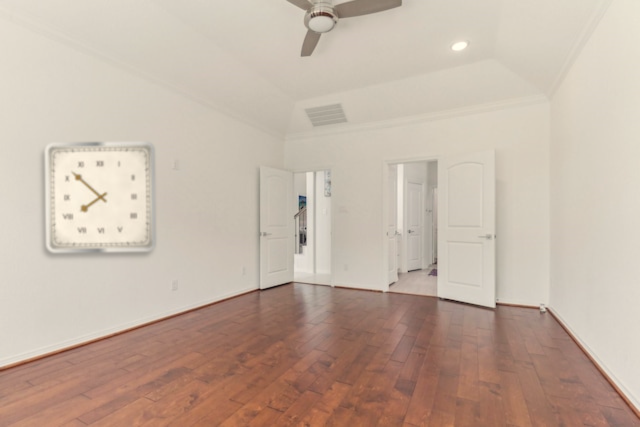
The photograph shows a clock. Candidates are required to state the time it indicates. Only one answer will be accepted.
7:52
